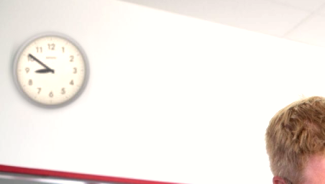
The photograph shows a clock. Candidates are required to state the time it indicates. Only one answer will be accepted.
8:51
